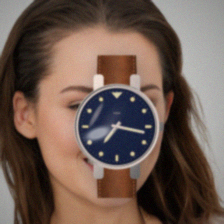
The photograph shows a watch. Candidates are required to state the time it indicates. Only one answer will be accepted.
7:17
